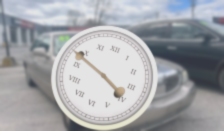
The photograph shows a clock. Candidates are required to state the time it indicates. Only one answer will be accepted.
3:48
